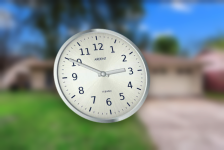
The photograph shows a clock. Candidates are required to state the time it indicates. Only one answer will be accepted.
2:50
